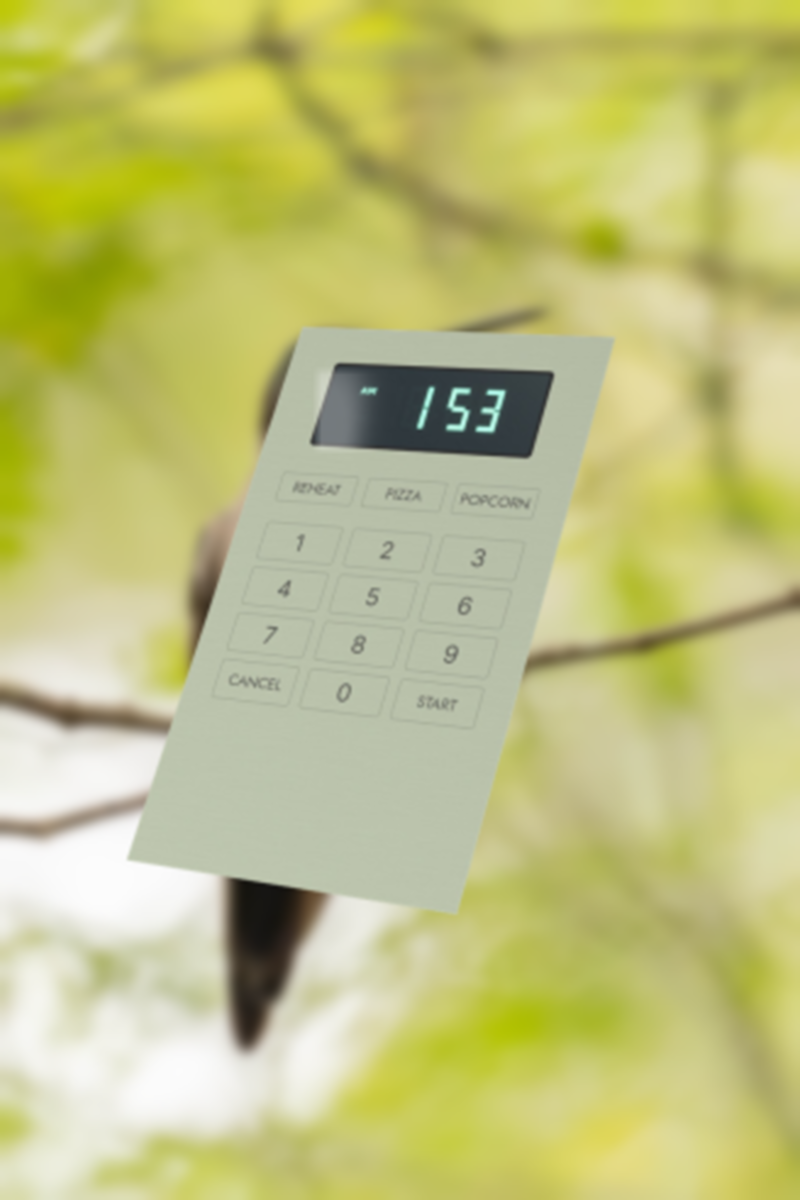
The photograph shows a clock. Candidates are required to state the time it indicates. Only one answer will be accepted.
1:53
